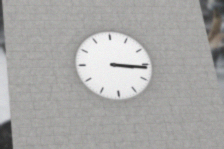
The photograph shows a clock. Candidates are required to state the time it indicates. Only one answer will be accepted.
3:16
